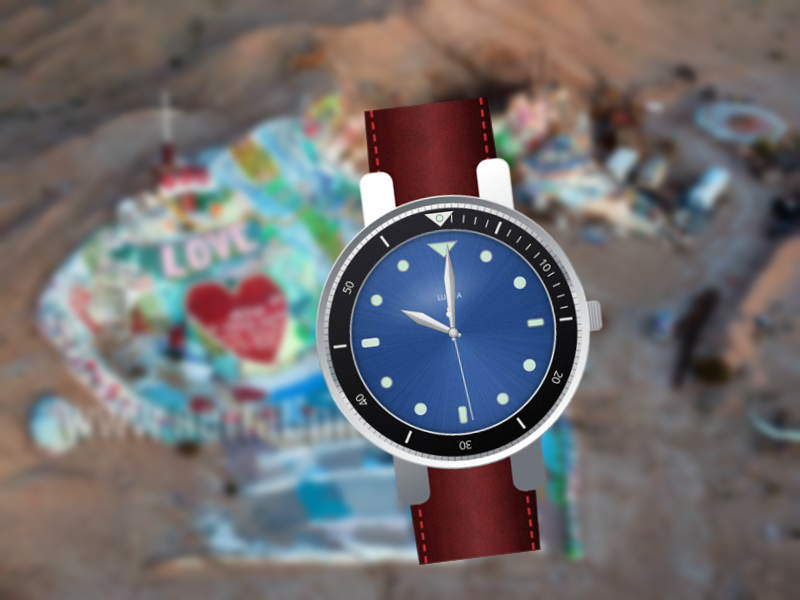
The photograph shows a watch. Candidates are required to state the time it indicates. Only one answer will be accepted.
10:00:29
